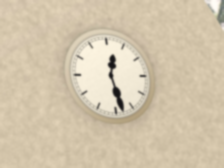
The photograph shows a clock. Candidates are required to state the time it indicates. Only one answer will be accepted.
12:28
